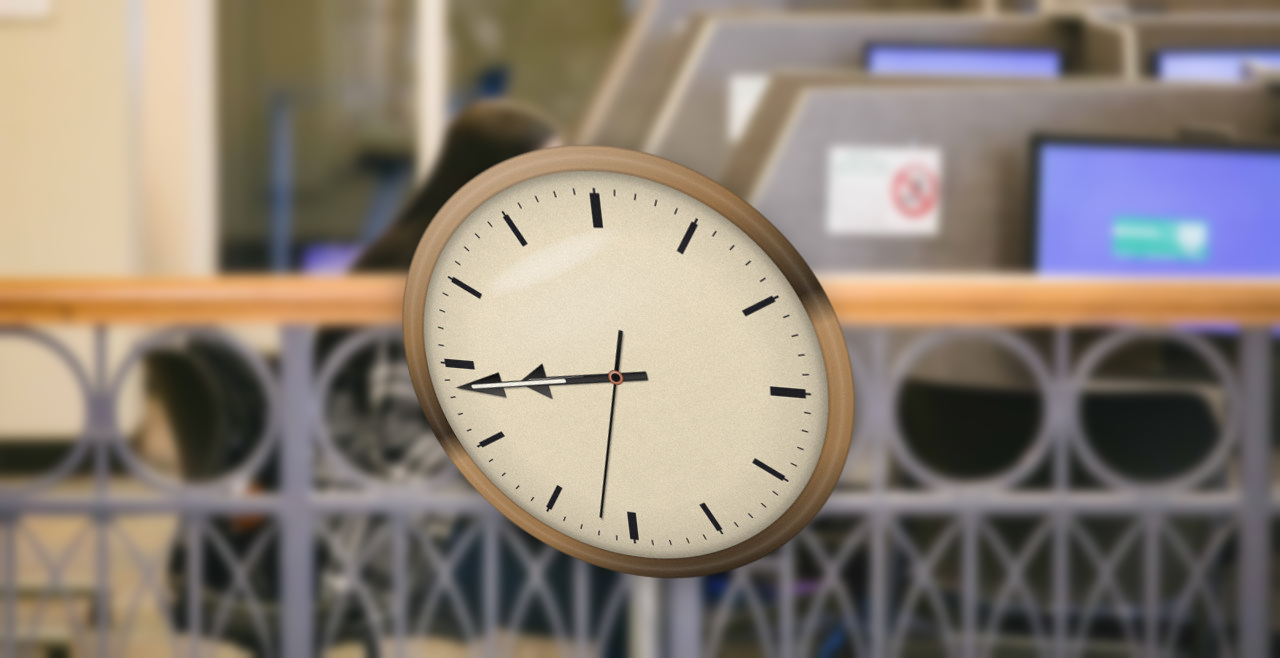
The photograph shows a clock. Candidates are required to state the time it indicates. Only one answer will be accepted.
8:43:32
